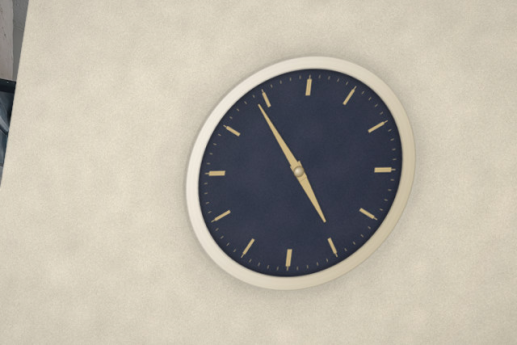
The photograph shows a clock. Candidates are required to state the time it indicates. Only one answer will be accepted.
4:54
